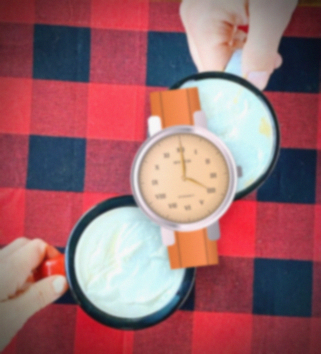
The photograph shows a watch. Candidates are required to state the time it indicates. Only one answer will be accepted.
4:00
